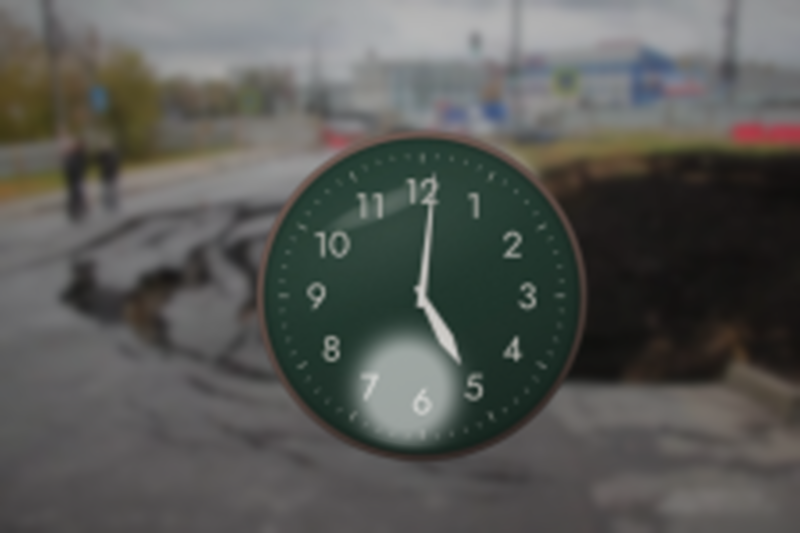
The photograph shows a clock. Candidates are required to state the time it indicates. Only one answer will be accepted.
5:01
